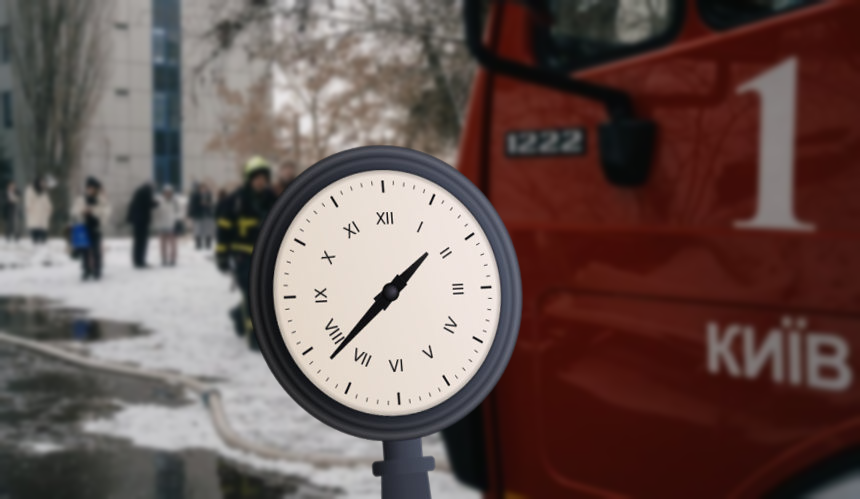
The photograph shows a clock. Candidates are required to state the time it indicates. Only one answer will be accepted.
1:38
